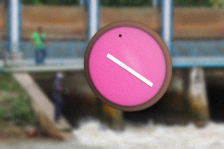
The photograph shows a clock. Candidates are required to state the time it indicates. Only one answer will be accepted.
10:22
